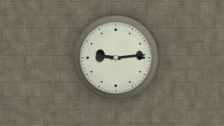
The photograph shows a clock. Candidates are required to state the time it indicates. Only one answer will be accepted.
9:14
